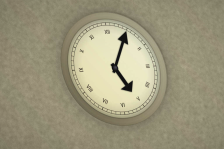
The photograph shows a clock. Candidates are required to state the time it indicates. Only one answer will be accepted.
5:05
